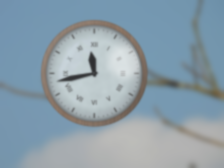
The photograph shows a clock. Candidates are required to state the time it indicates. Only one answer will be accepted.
11:43
